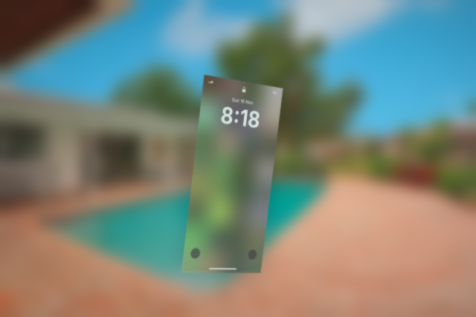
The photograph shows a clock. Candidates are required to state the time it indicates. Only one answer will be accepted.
8:18
